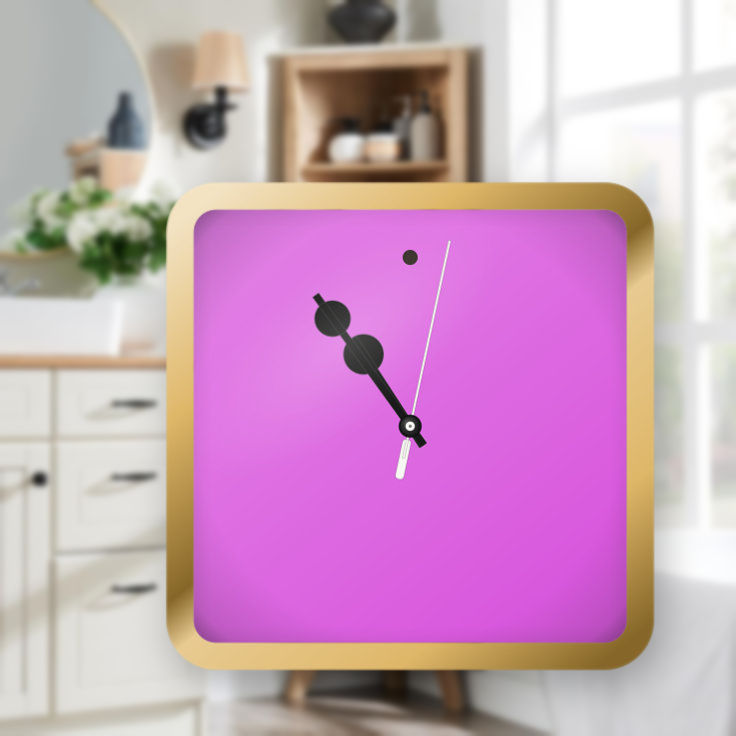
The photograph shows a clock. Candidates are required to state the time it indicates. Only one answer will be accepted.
10:54:02
